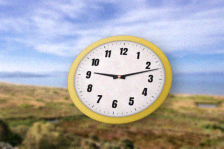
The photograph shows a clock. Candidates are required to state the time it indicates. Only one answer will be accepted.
9:12
